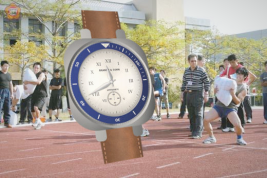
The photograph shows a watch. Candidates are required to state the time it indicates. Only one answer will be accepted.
11:41
